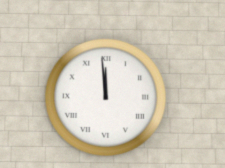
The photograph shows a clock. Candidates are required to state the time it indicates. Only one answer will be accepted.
11:59
